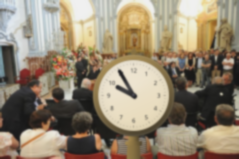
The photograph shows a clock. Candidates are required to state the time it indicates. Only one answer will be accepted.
9:55
